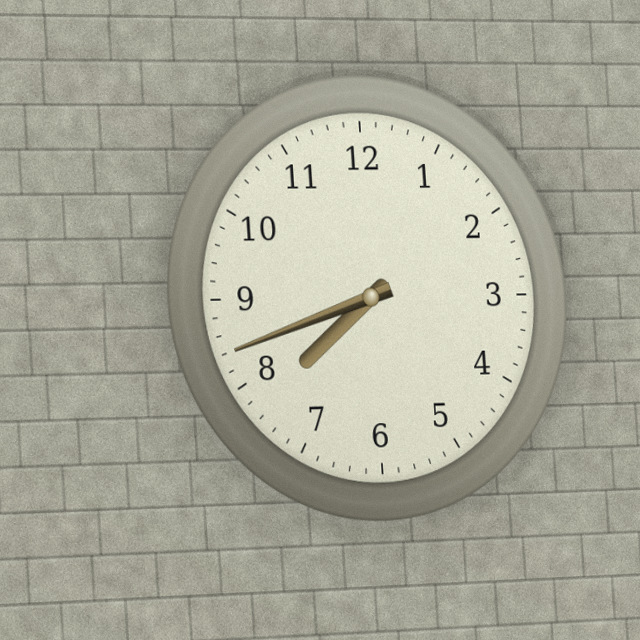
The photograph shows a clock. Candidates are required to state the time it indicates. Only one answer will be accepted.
7:42
